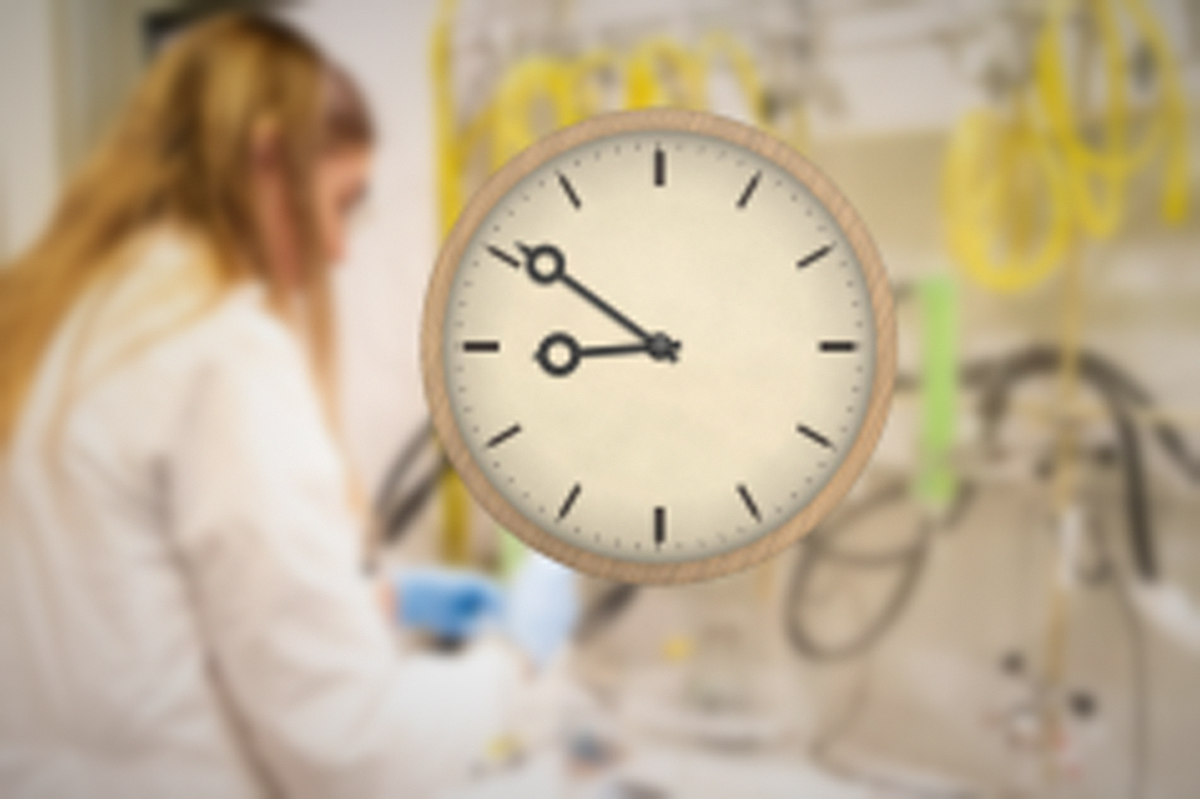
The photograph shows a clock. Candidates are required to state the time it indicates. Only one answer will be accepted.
8:51
